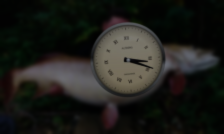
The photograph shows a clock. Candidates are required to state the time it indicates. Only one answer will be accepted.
3:19
